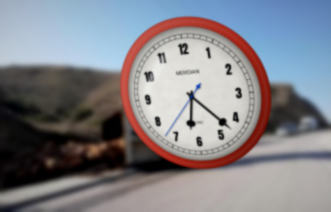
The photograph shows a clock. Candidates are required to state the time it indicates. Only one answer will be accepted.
6:22:37
